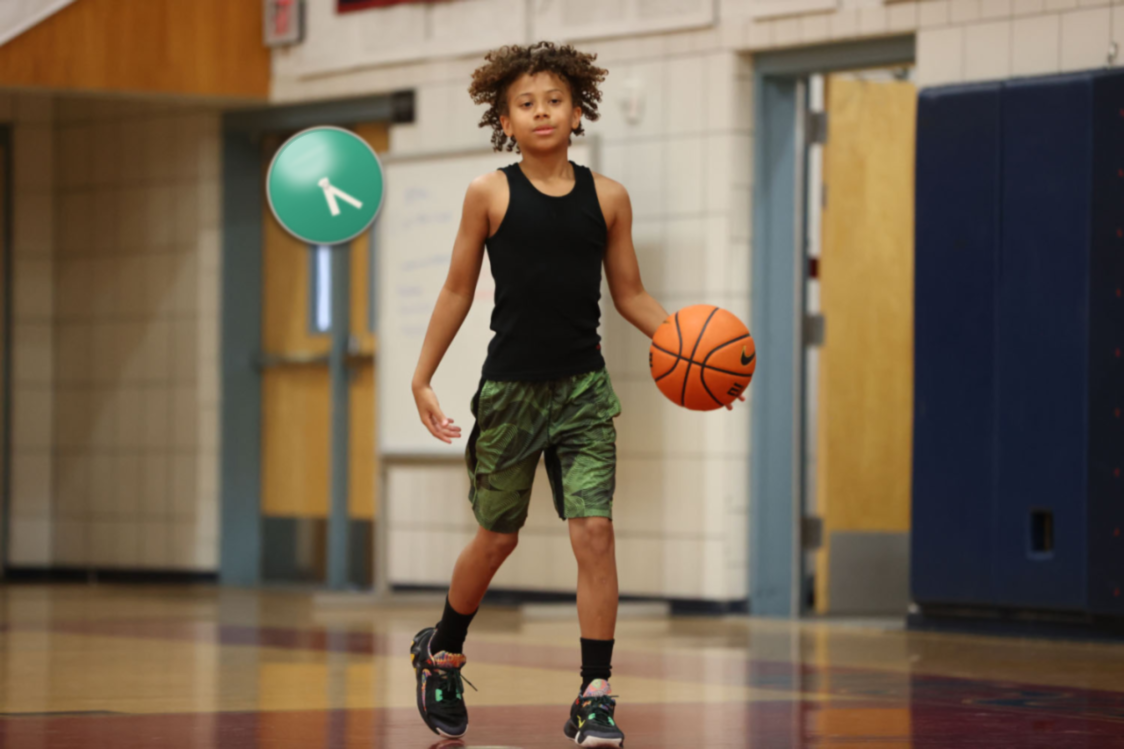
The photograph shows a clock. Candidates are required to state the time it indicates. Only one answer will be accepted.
5:20
